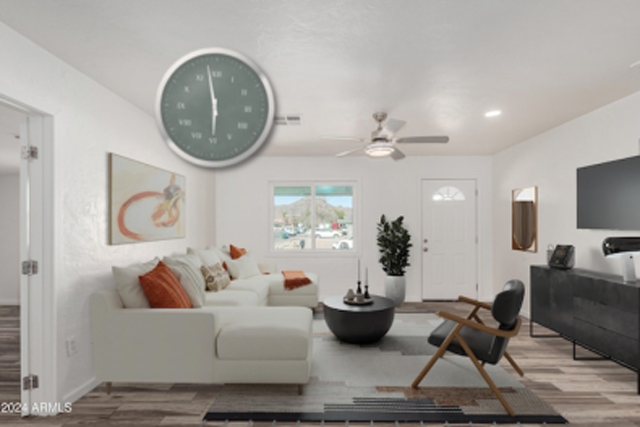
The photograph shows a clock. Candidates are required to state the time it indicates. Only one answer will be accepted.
5:58
